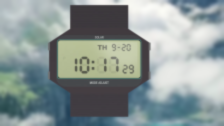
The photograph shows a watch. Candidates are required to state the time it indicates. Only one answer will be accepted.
10:17
